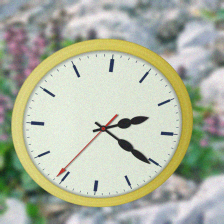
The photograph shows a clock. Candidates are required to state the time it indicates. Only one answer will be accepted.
2:20:36
